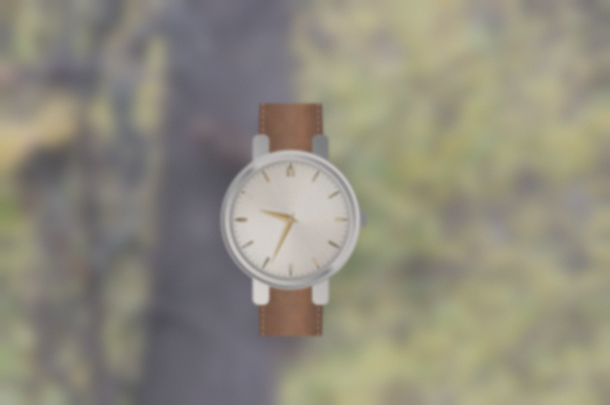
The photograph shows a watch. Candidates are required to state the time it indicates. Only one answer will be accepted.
9:34
